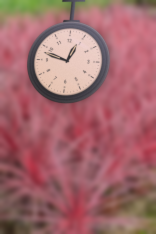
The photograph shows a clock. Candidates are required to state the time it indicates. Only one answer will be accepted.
12:48
